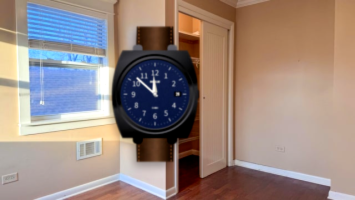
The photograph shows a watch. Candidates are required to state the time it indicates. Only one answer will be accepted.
11:52
